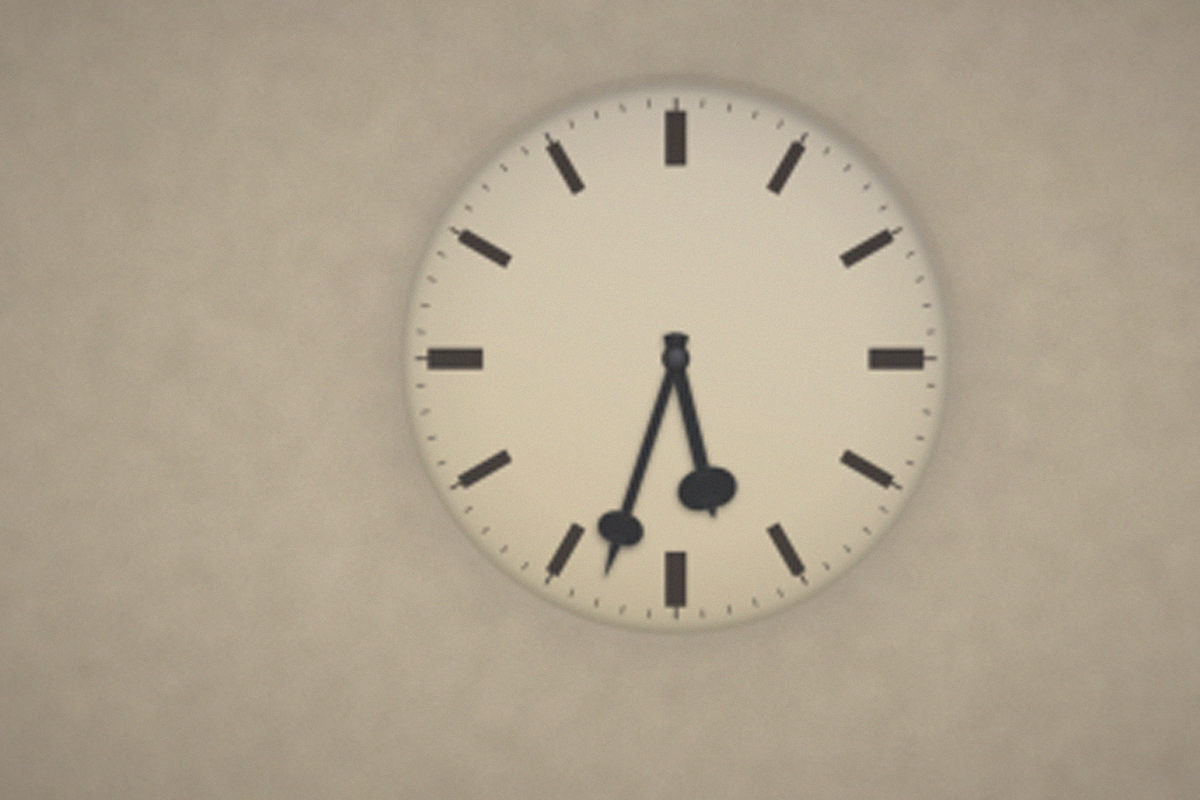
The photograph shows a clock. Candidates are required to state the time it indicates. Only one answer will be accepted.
5:33
